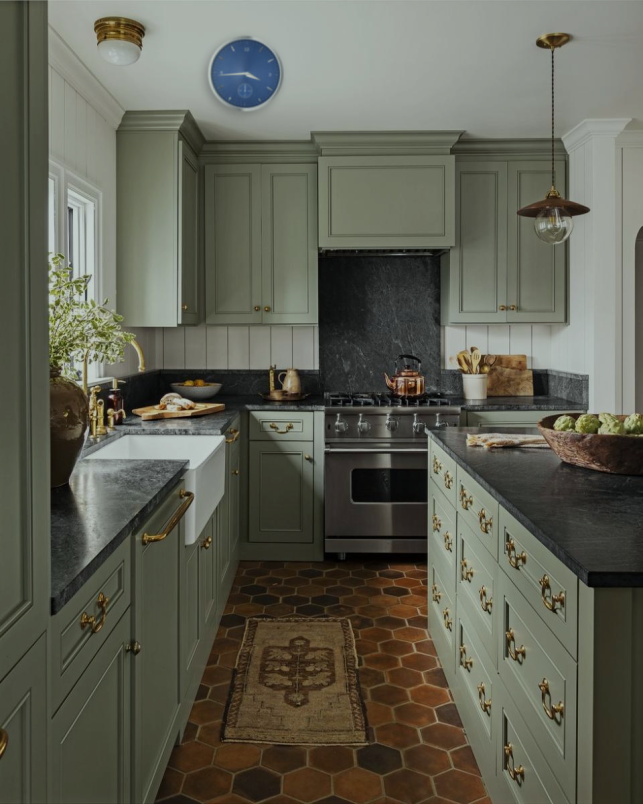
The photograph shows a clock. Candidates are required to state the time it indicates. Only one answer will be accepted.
3:44
